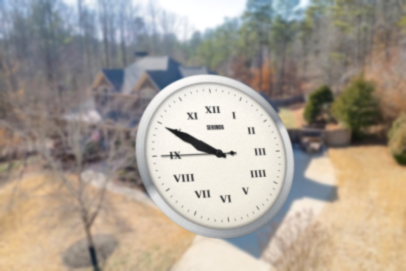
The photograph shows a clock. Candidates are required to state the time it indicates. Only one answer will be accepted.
9:49:45
